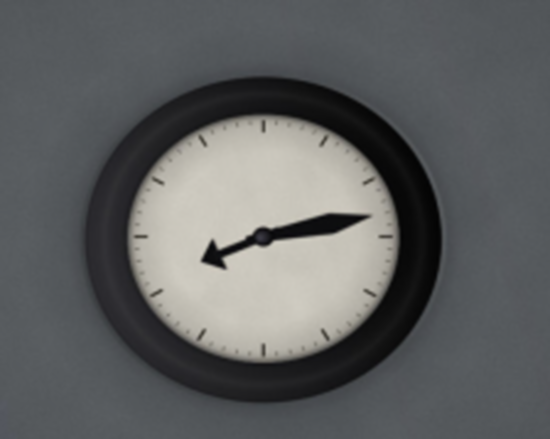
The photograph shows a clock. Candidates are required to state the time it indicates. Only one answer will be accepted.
8:13
